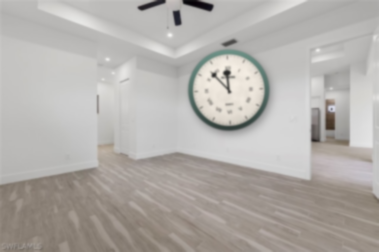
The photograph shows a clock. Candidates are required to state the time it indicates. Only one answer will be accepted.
11:53
